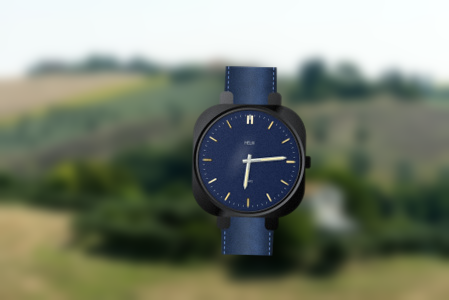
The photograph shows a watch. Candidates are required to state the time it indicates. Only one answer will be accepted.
6:14
